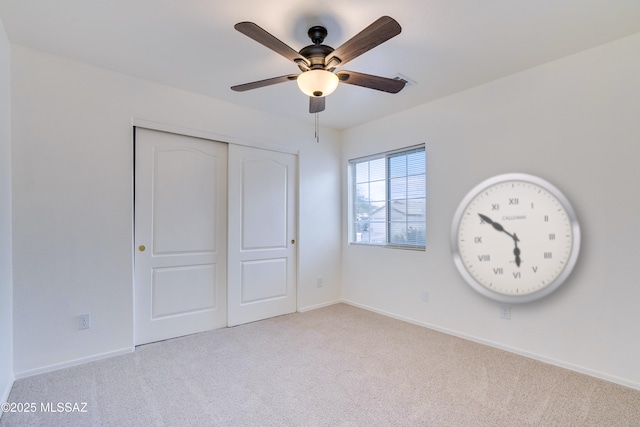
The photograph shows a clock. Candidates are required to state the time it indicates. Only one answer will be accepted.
5:51
